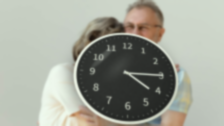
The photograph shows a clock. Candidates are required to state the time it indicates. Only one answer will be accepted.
4:15
